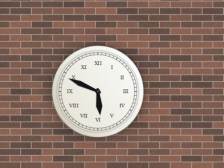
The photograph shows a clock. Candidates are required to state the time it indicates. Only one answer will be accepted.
5:49
